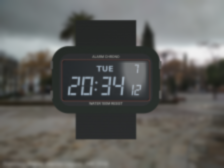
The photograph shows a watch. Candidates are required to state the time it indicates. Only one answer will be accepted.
20:34:12
